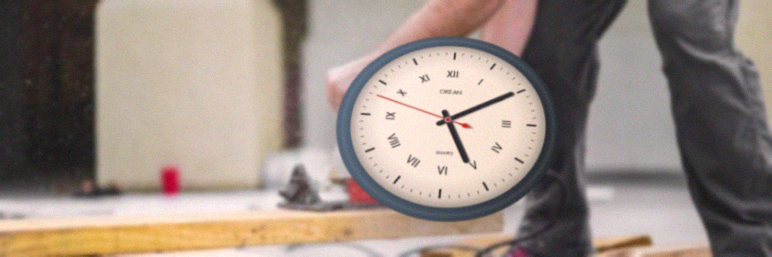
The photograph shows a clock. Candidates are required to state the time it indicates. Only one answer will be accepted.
5:09:48
